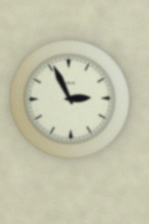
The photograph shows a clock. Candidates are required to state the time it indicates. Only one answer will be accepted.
2:56
